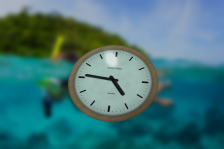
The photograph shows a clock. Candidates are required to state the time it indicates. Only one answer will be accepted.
4:46
